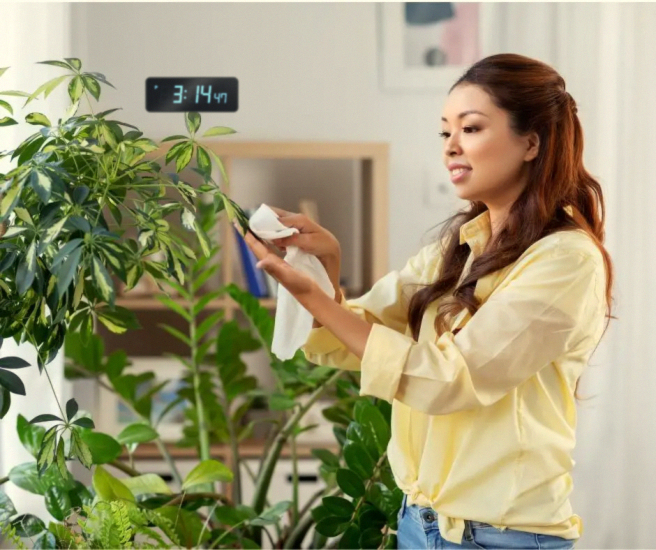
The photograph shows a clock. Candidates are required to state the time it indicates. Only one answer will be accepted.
3:14
